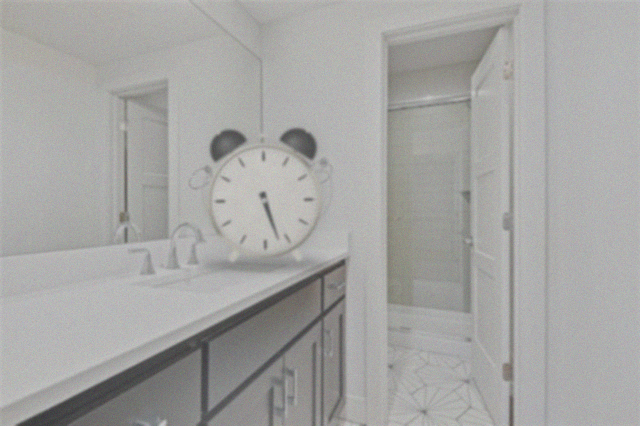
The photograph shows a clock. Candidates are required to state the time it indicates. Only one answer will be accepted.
5:27
